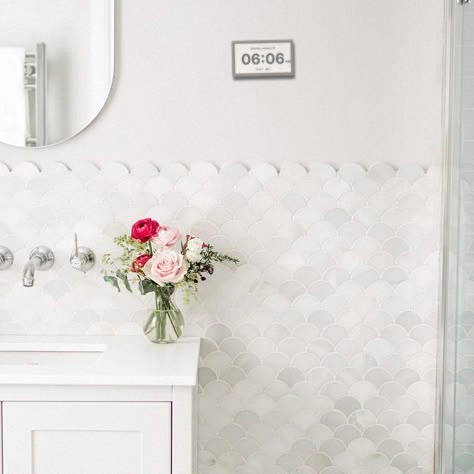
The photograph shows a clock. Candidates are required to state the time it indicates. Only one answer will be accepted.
6:06
